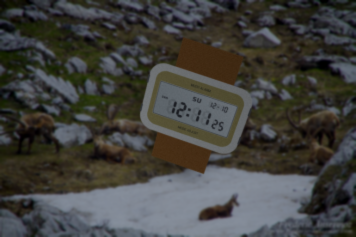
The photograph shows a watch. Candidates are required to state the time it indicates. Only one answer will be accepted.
12:11:25
